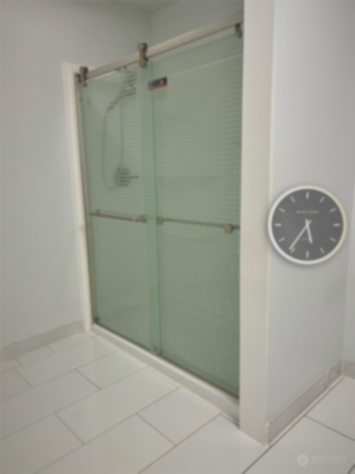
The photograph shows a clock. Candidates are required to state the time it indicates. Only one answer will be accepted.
5:36
